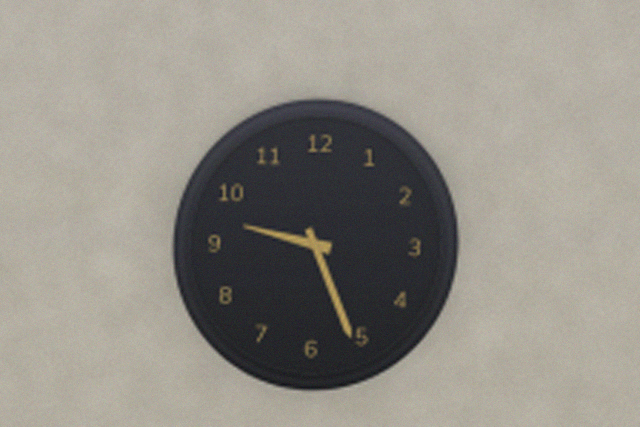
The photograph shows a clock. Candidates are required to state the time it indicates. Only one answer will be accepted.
9:26
